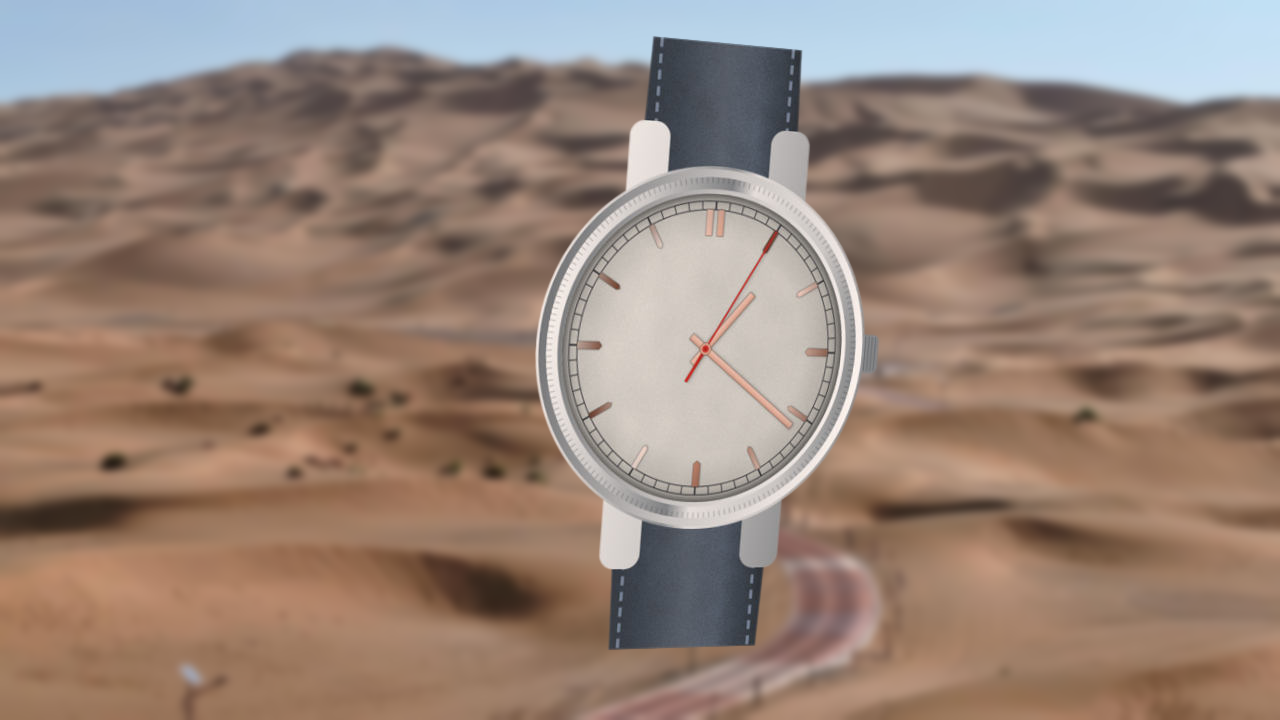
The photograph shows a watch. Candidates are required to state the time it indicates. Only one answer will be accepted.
1:21:05
